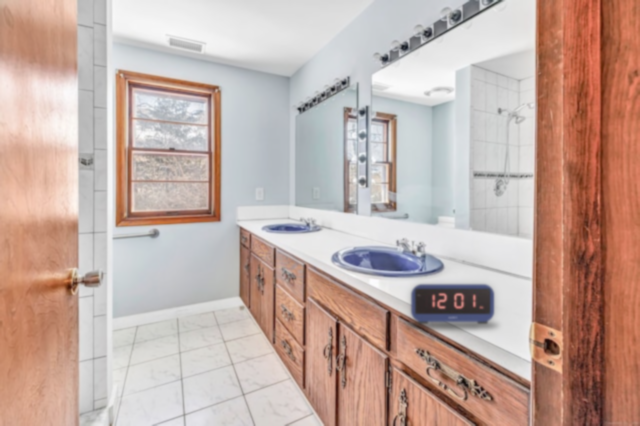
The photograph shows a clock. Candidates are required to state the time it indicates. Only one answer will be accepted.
12:01
